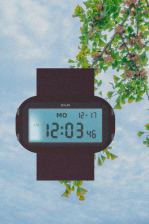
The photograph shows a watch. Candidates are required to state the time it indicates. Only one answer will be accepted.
12:03:46
